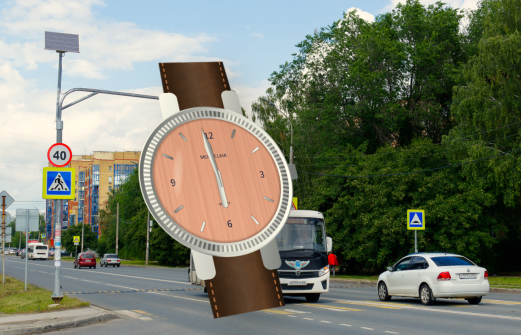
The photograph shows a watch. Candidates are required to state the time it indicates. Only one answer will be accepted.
5:59
